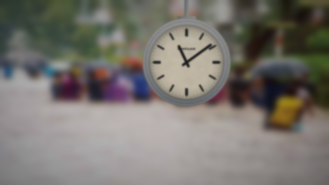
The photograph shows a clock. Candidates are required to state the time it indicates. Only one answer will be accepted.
11:09
